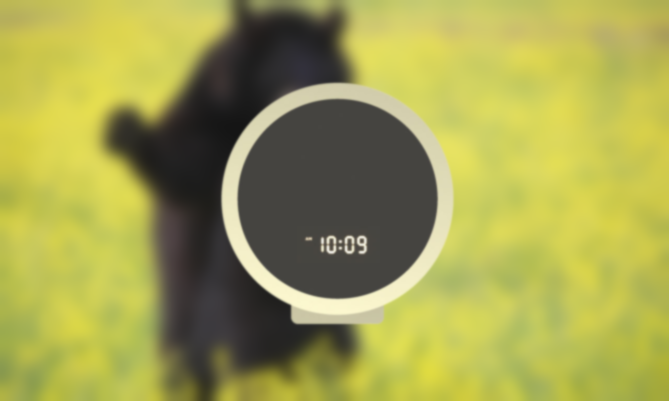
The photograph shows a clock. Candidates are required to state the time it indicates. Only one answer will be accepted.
10:09
